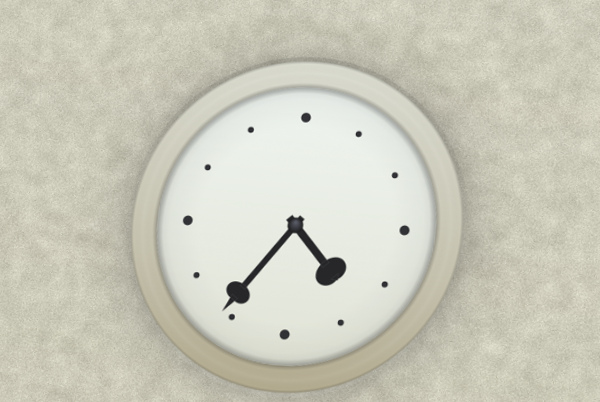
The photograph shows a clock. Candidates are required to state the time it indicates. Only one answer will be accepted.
4:36
